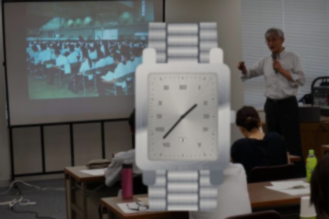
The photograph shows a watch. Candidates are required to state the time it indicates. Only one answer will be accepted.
1:37
